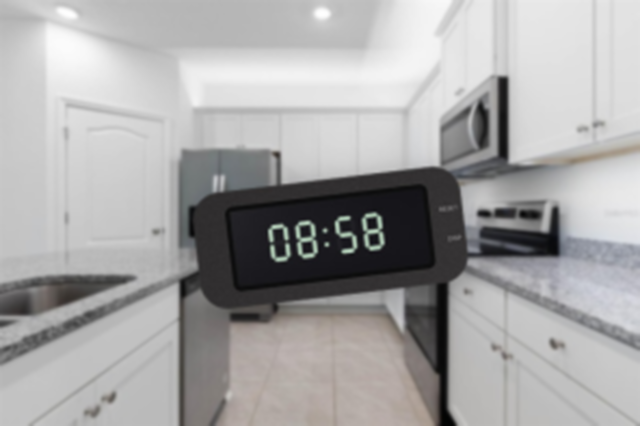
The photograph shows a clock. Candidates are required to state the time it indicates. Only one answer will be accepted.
8:58
